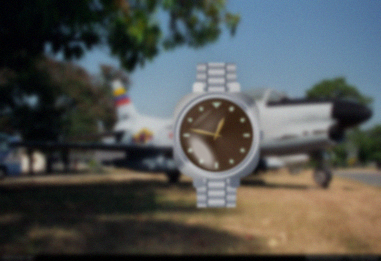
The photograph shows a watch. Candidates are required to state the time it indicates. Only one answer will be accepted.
12:47
